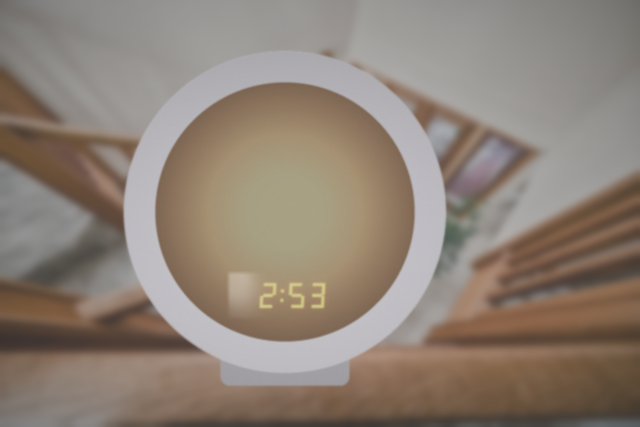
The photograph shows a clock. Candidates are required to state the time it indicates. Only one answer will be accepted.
2:53
